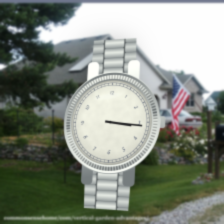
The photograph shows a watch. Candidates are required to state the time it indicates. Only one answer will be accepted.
3:16
